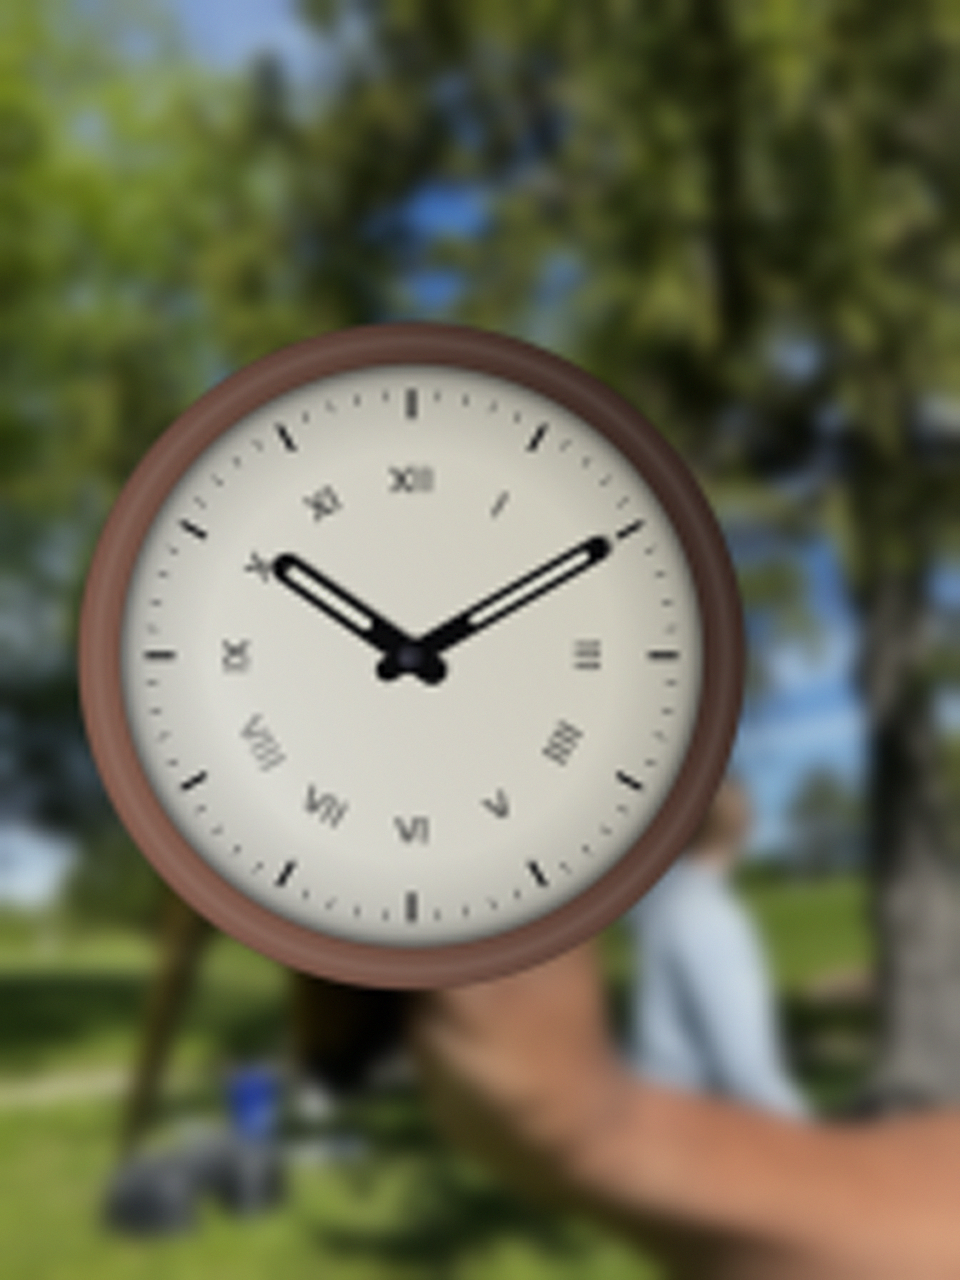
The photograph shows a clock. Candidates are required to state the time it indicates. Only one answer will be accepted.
10:10
